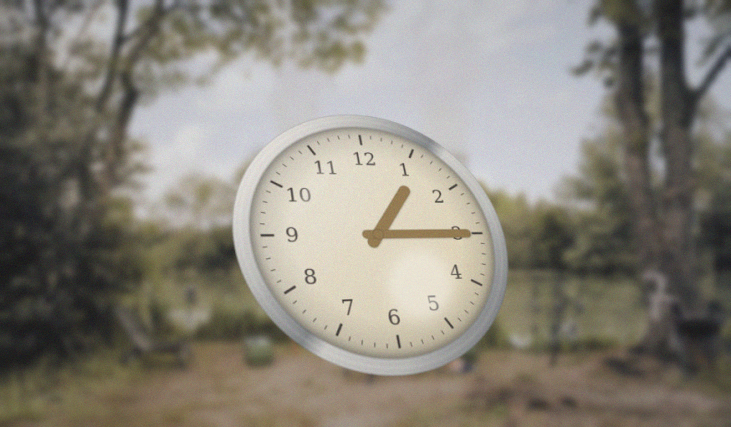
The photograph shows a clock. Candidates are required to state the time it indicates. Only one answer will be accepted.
1:15
